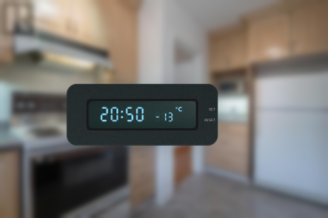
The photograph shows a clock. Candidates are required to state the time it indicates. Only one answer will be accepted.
20:50
